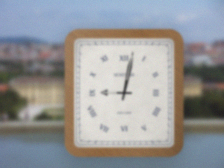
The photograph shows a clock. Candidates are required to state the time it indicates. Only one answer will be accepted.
9:02
